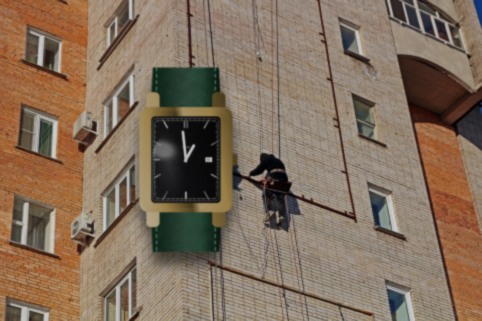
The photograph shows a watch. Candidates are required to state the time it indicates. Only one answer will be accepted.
12:59
